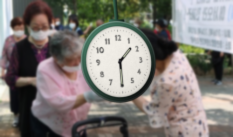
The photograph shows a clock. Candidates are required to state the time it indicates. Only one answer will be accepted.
1:30
